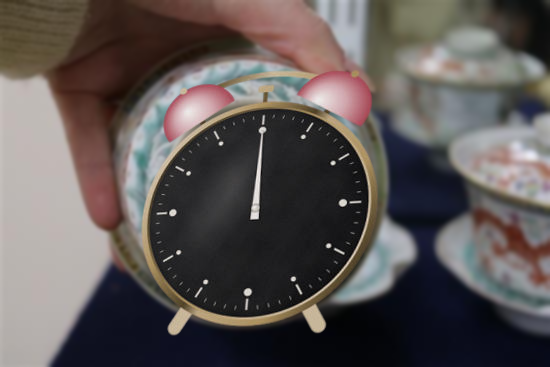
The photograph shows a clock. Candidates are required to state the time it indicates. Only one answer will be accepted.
12:00
